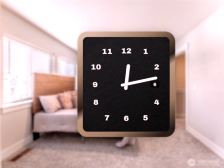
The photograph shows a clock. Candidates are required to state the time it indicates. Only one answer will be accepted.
12:13
